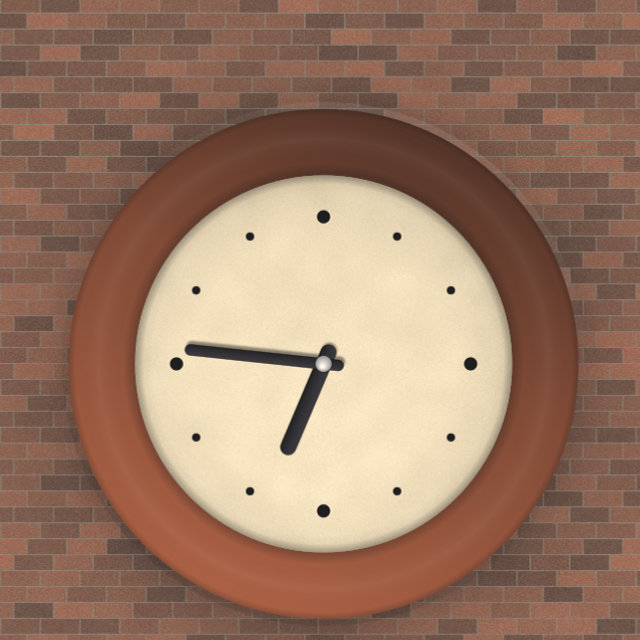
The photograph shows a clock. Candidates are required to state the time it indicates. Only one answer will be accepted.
6:46
